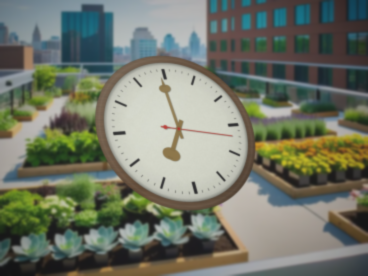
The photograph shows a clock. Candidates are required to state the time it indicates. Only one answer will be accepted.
6:59:17
